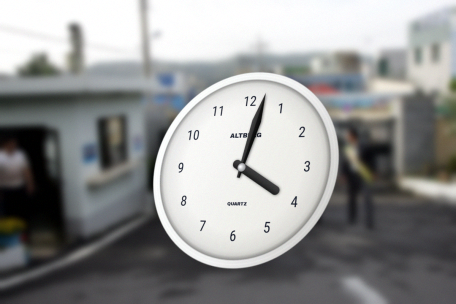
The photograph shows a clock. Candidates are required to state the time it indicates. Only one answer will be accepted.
4:02
